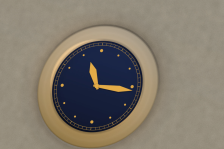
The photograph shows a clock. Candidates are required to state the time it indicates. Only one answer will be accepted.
11:16
